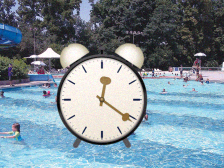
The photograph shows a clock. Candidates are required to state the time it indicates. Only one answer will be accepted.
12:21
